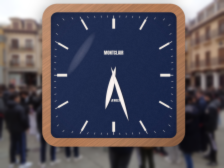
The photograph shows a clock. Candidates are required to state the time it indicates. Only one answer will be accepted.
6:27
